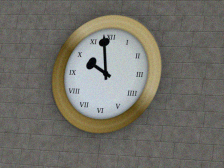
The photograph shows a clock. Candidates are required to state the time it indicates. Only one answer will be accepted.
9:58
